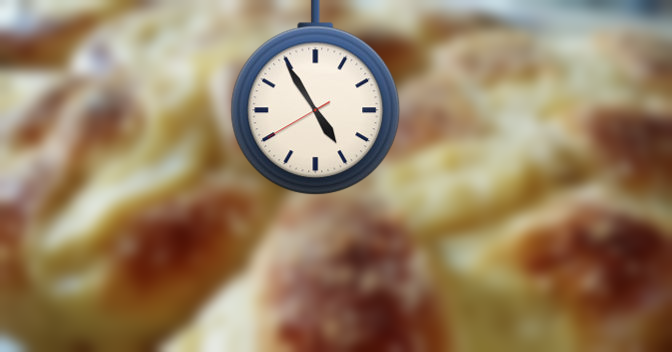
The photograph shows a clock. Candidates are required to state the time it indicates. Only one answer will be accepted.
4:54:40
